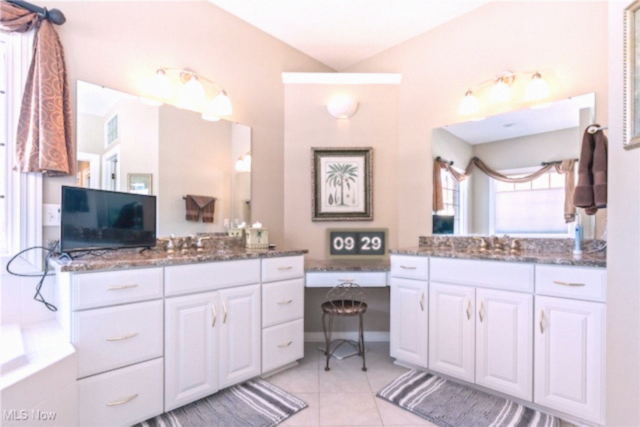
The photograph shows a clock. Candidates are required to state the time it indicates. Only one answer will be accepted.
9:29
